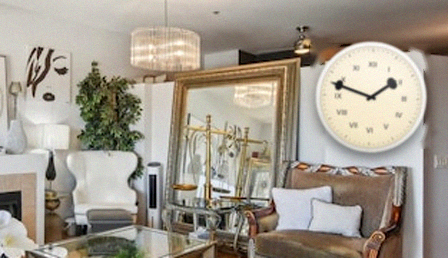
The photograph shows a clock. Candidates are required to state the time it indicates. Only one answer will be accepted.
1:48
